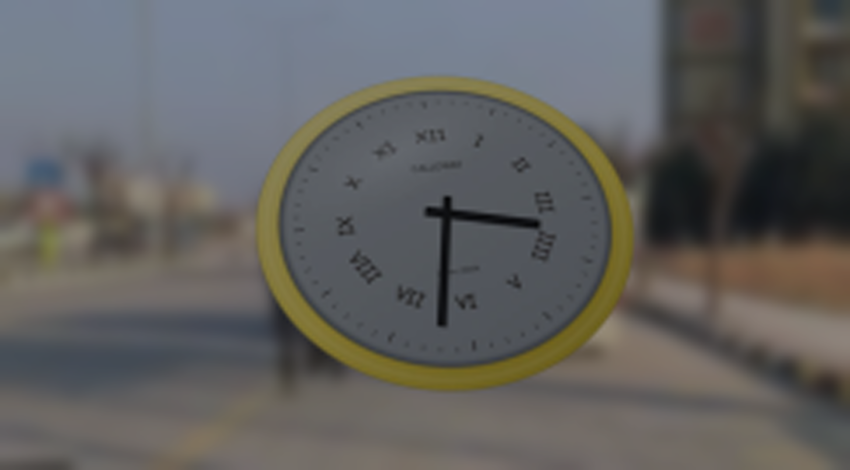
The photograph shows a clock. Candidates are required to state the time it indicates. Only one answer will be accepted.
3:32
